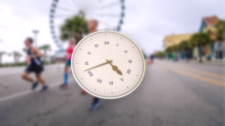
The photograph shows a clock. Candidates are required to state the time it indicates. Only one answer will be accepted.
4:42
